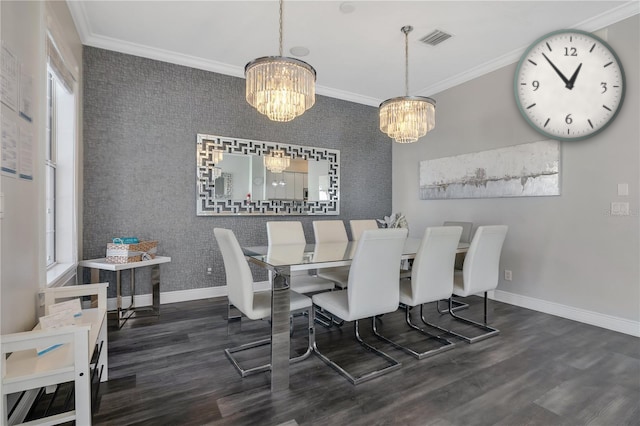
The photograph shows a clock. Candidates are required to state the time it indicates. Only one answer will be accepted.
12:53
